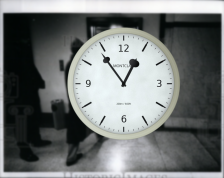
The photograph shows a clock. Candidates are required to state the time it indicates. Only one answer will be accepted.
12:54
